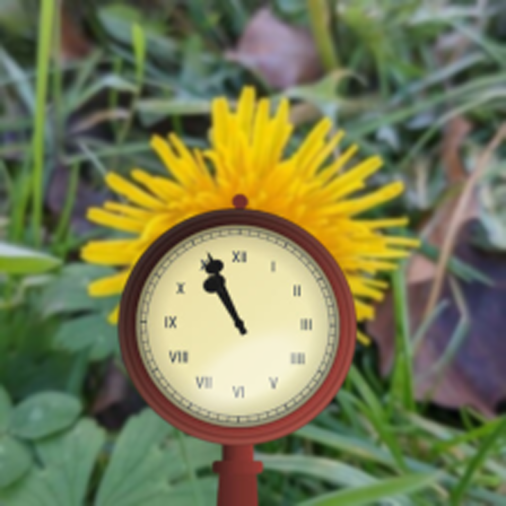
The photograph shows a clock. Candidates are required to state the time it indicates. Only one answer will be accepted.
10:56
